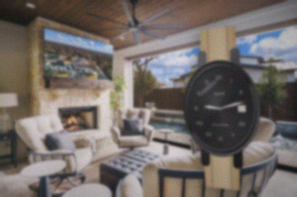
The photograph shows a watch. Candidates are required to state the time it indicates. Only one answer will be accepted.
9:13
